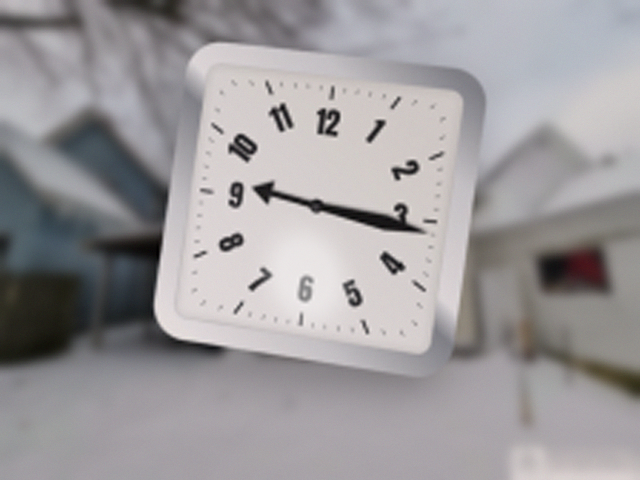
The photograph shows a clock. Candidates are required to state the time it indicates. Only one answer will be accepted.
9:16
